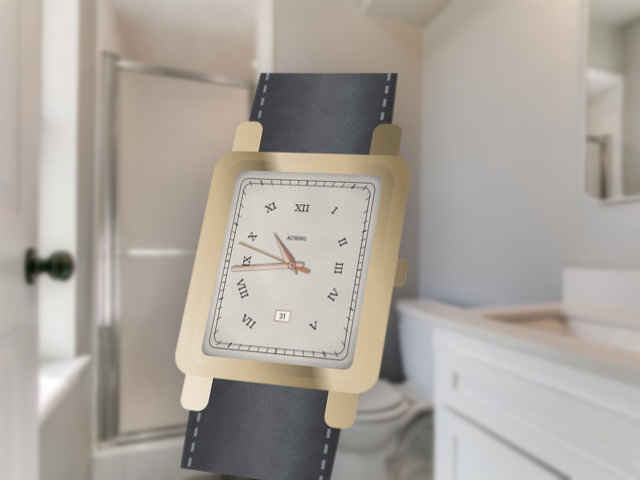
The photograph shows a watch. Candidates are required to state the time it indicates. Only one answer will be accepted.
10:43:48
